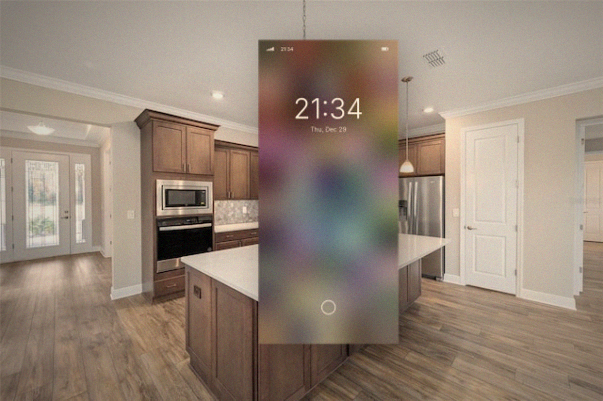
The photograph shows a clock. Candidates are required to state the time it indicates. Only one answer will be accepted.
21:34
